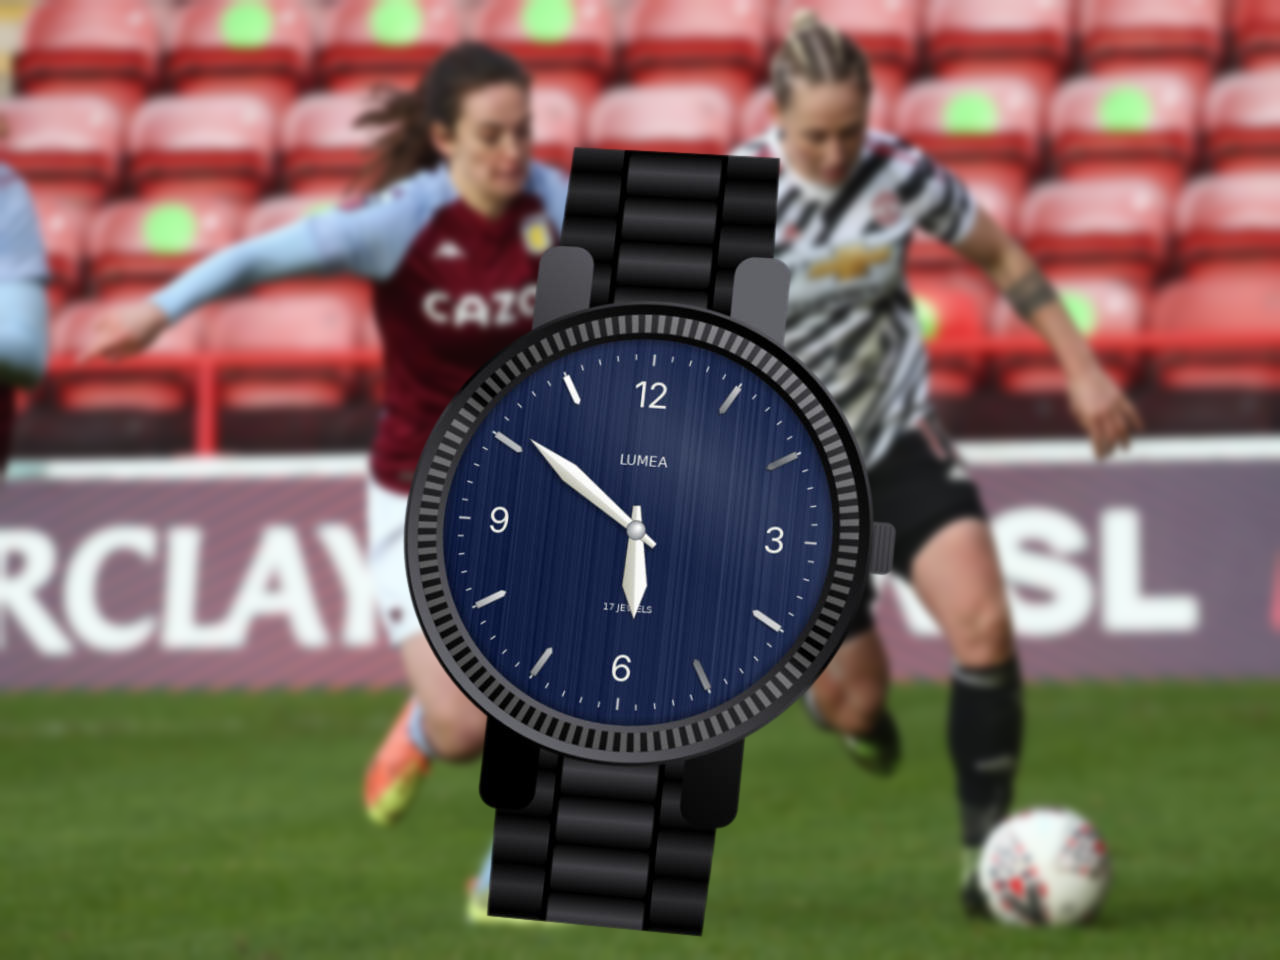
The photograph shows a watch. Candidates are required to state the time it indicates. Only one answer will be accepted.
5:51
